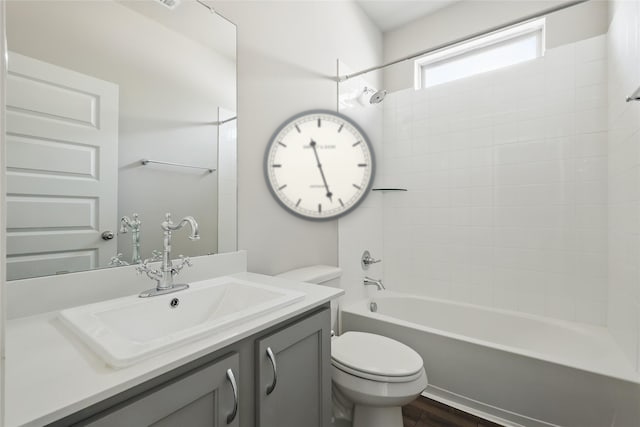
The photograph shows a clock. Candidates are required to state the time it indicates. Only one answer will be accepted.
11:27
